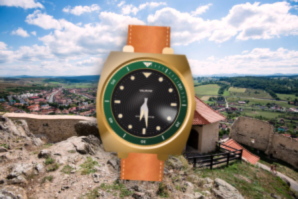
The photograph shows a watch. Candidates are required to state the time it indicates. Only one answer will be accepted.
6:29
